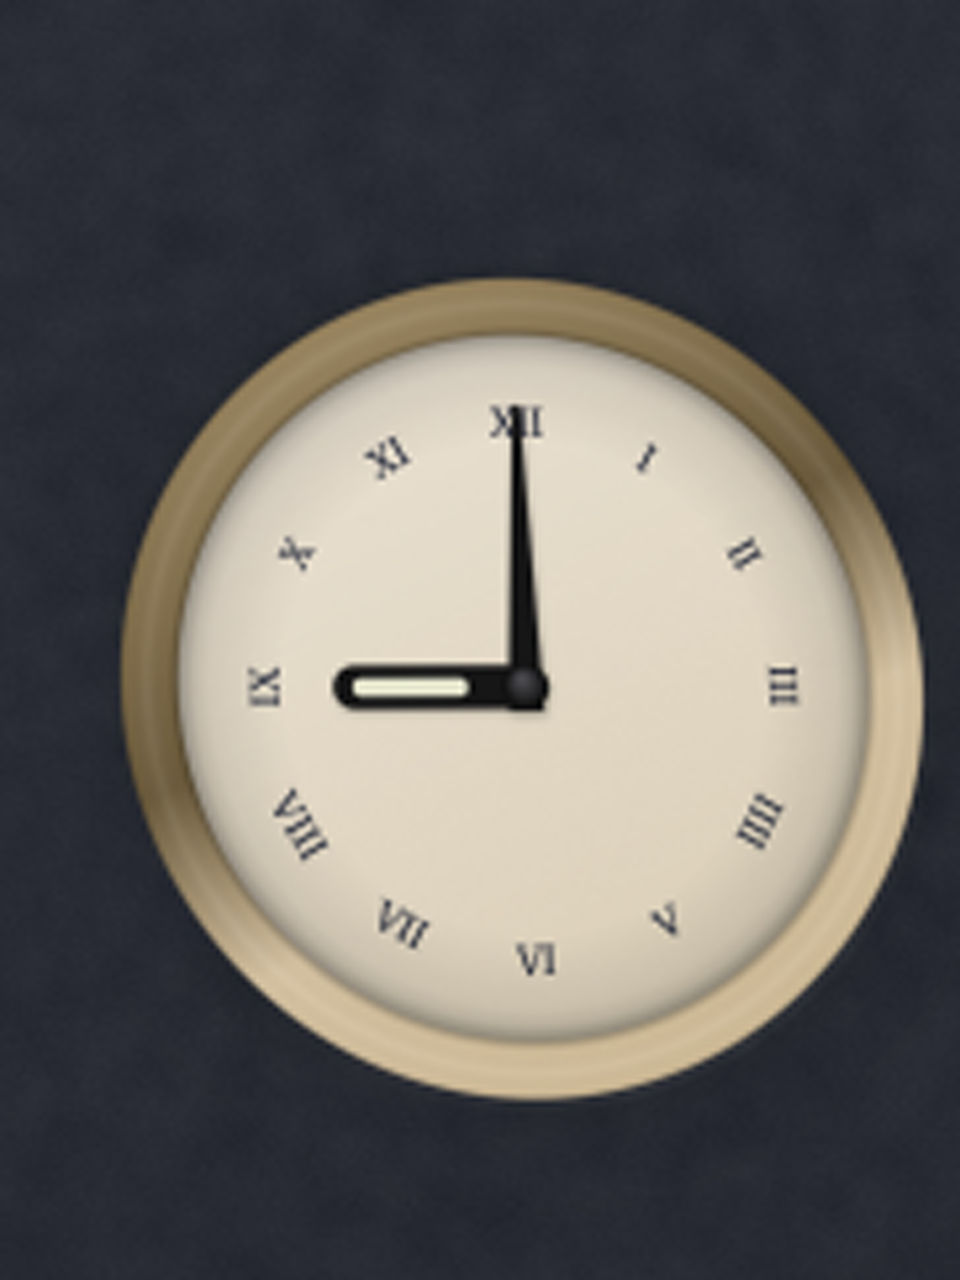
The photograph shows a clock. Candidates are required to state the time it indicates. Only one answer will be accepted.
9:00
